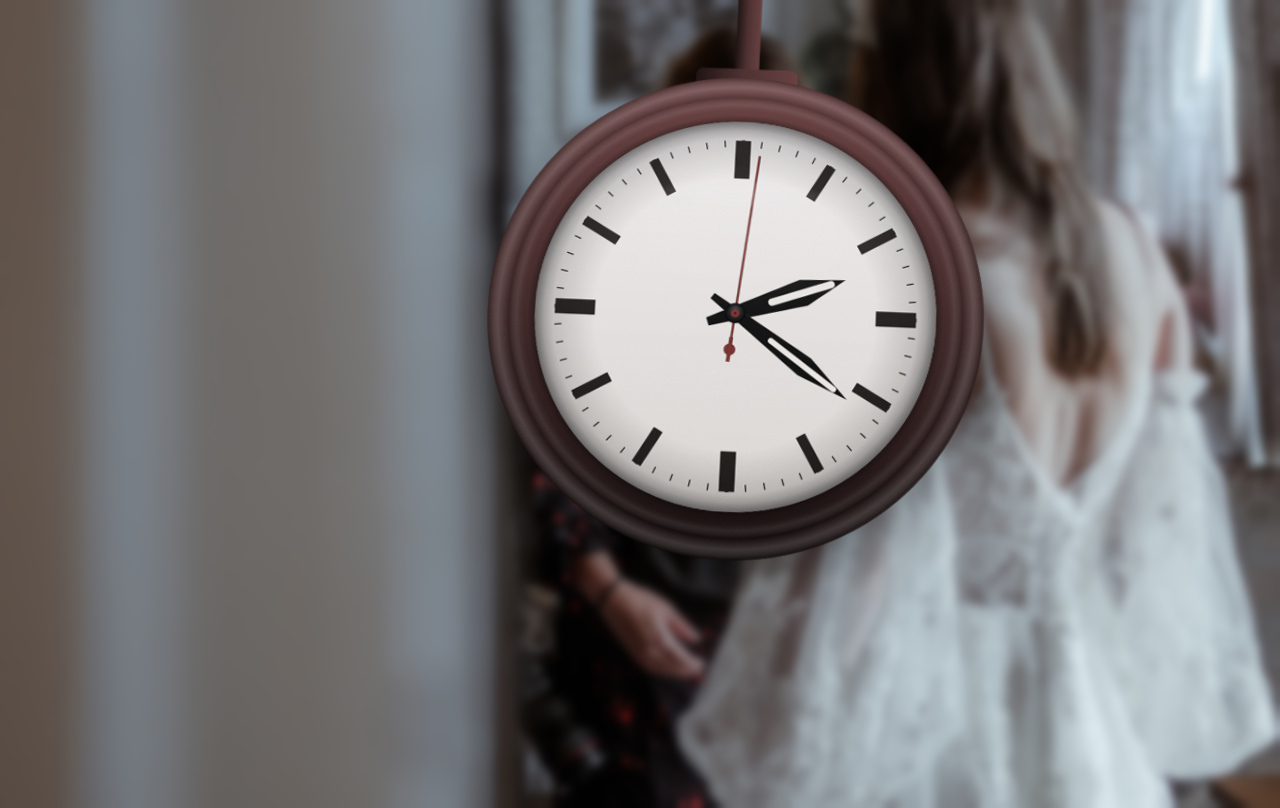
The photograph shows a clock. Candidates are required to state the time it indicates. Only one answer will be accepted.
2:21:01
